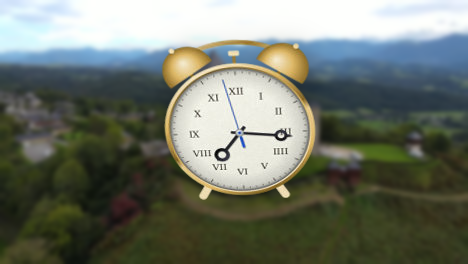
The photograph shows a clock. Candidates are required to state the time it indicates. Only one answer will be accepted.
7:15:58
